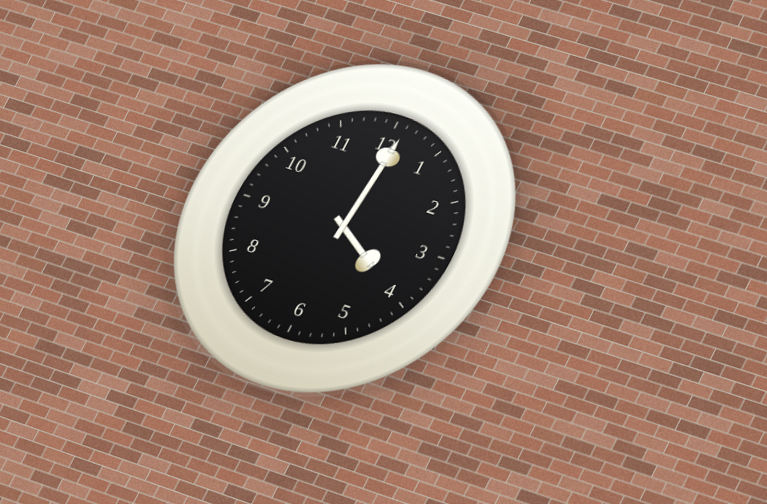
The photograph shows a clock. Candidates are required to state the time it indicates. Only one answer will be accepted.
4:01
